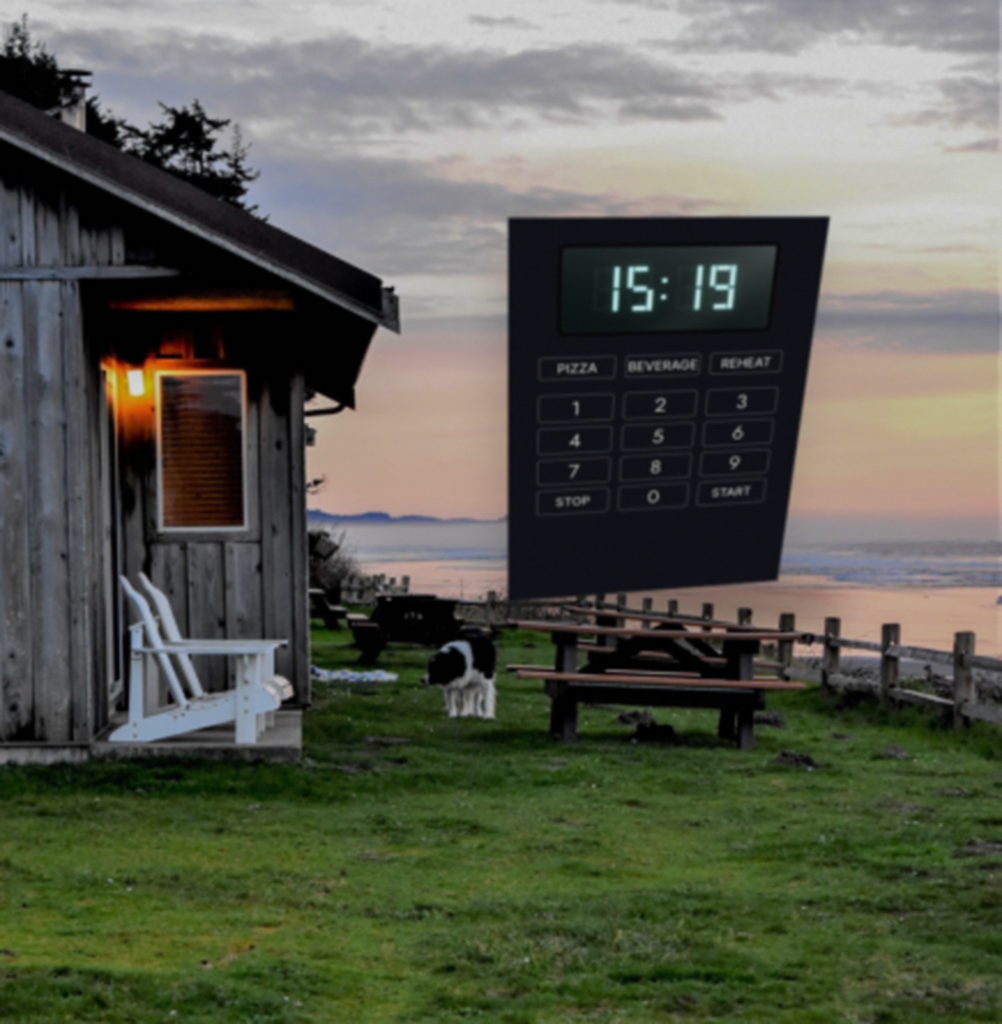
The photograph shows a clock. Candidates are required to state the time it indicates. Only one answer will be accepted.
15:19
